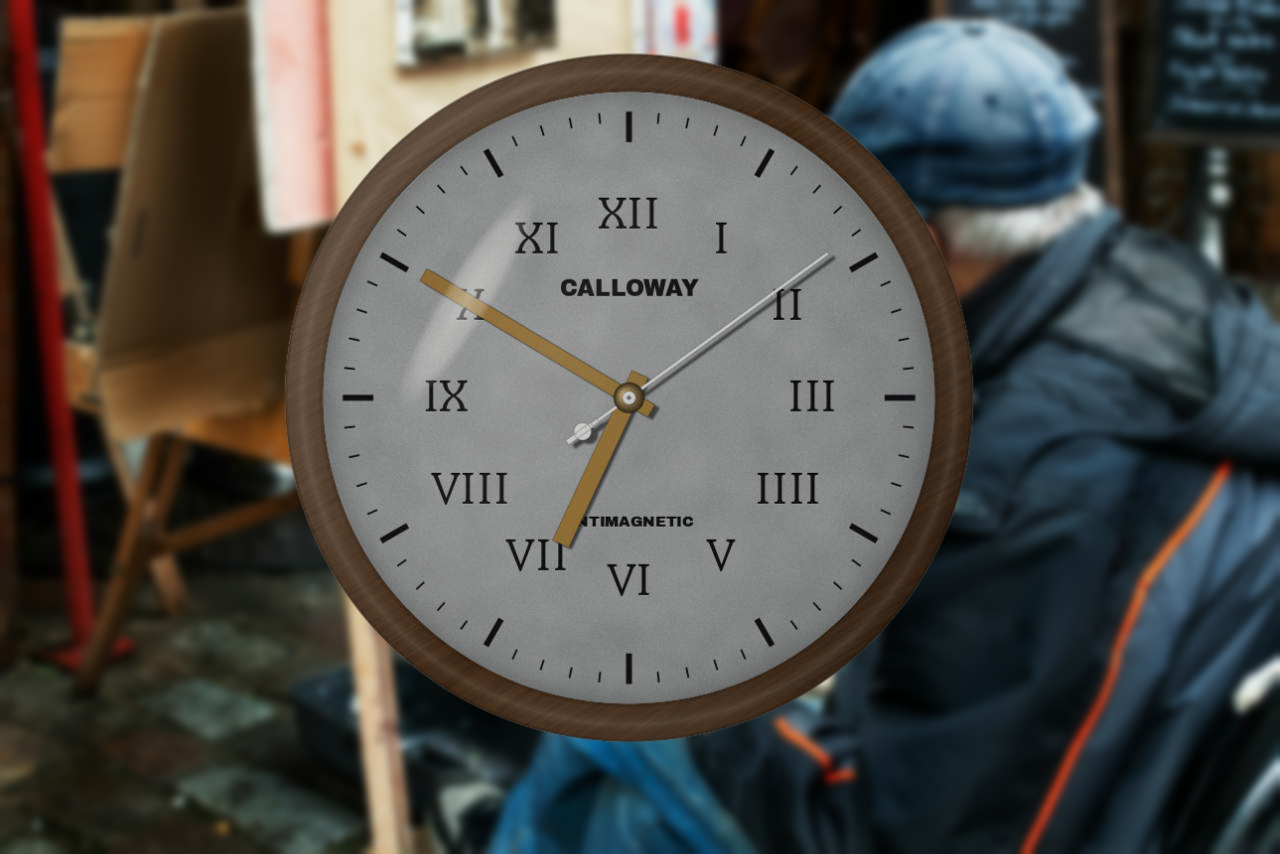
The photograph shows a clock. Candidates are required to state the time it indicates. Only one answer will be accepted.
6:50:09
